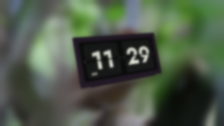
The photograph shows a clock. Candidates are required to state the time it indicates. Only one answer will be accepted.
11:29
